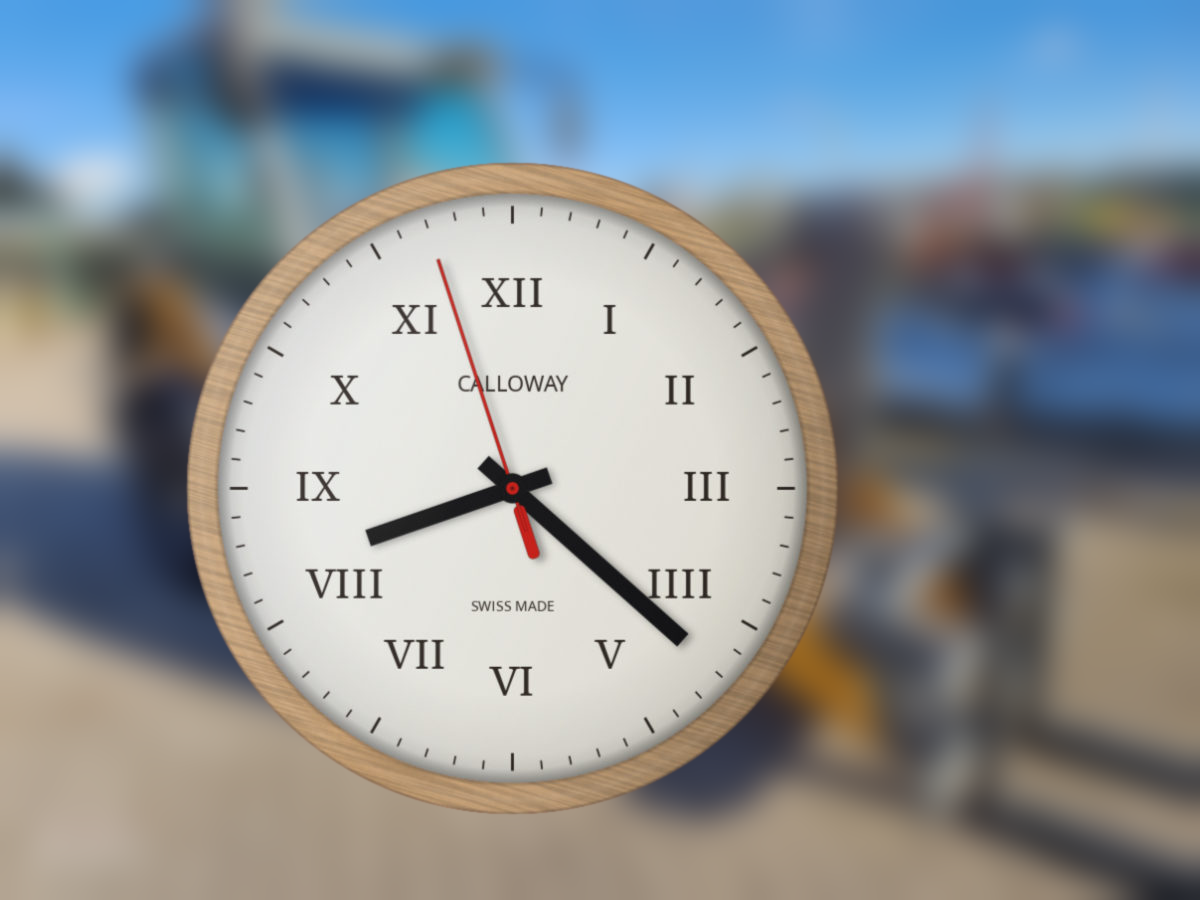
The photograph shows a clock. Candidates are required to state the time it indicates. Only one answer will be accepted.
8:21:57
